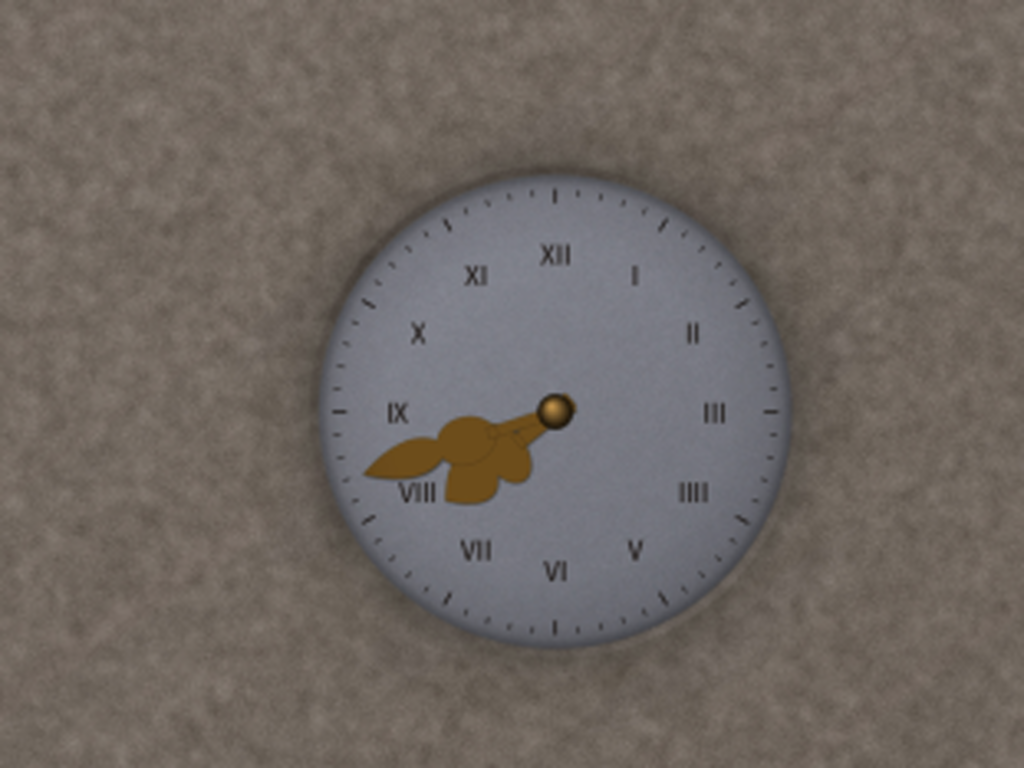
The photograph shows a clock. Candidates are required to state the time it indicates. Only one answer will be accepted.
7:42
